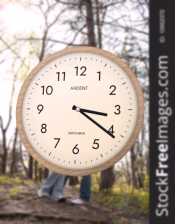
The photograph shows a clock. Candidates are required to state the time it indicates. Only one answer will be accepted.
3:21
